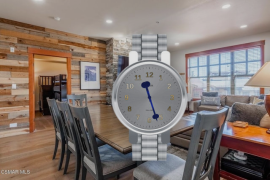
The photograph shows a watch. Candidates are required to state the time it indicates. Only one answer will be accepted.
11:27
